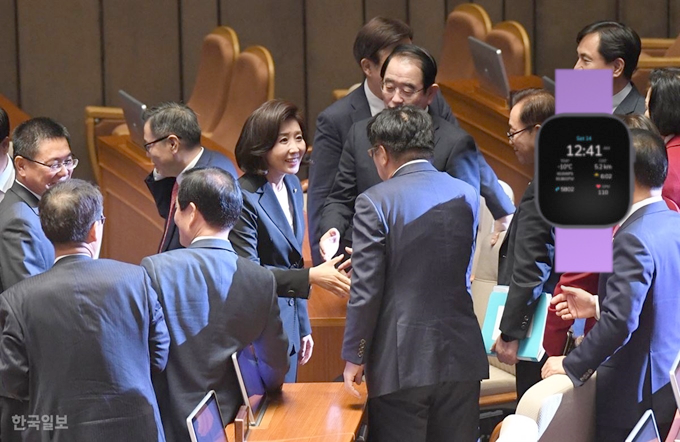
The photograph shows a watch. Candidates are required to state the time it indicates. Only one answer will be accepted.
12:41
